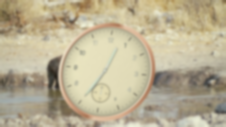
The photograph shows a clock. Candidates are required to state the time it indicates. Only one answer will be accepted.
12:35
